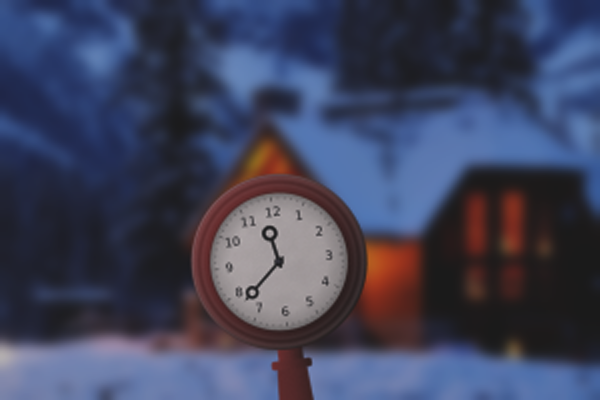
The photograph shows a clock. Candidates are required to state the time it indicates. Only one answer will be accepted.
11:38
